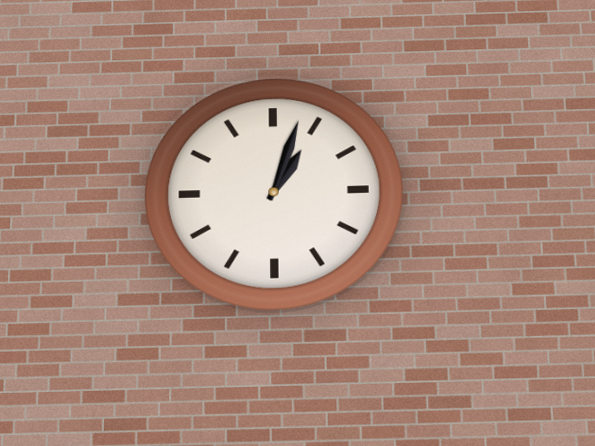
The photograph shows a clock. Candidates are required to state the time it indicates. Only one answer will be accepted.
1:03
